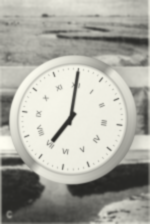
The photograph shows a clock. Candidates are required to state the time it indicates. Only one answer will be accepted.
7:00
